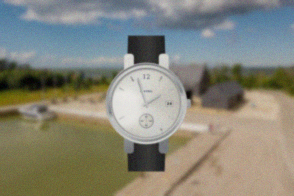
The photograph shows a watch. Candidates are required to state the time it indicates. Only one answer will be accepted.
1:57
